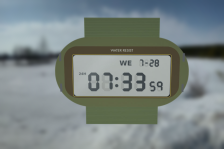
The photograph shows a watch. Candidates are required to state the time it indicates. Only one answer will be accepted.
7:33:59
